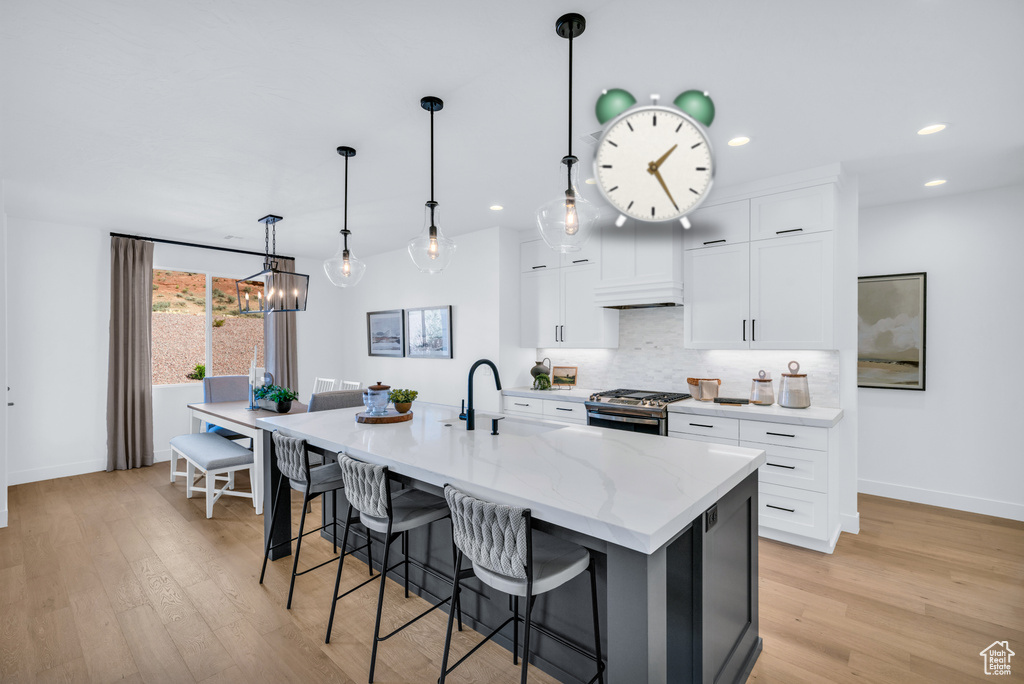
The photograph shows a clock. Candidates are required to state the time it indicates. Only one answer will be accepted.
1:25
